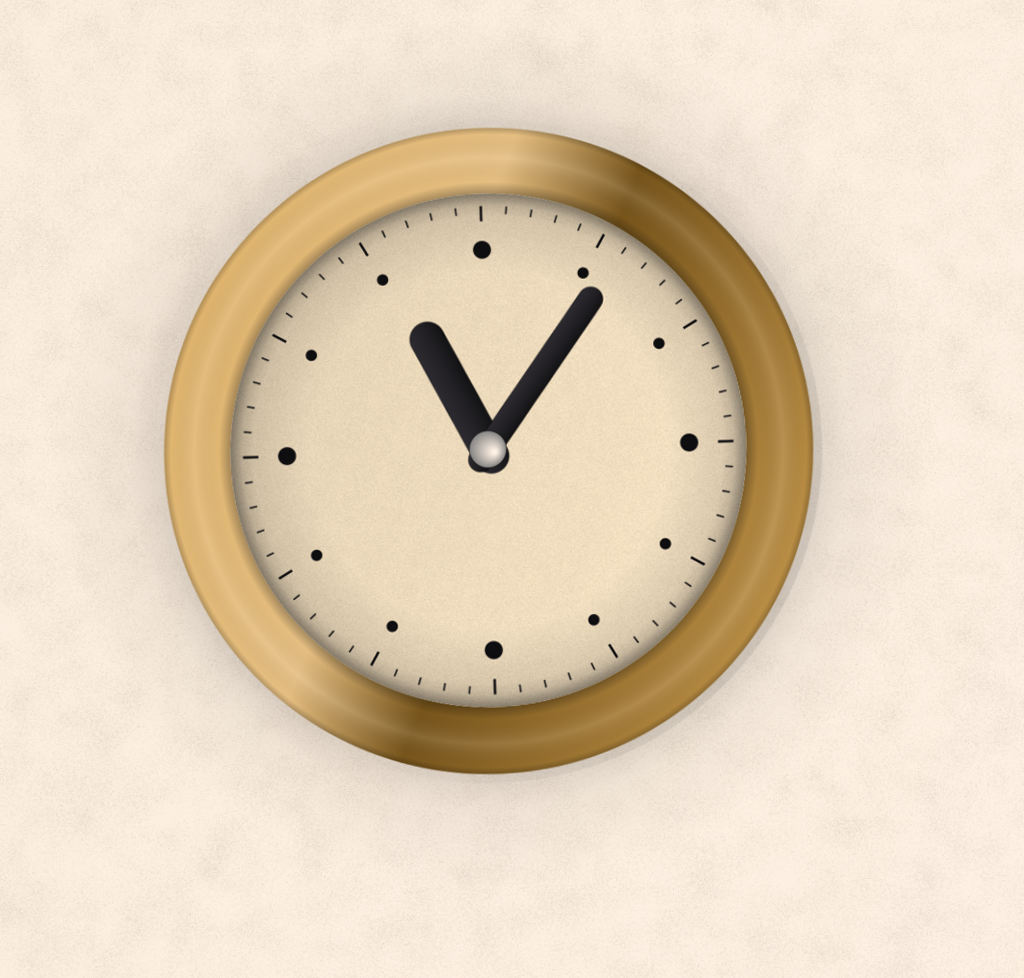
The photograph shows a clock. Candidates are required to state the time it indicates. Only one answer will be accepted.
11:06
